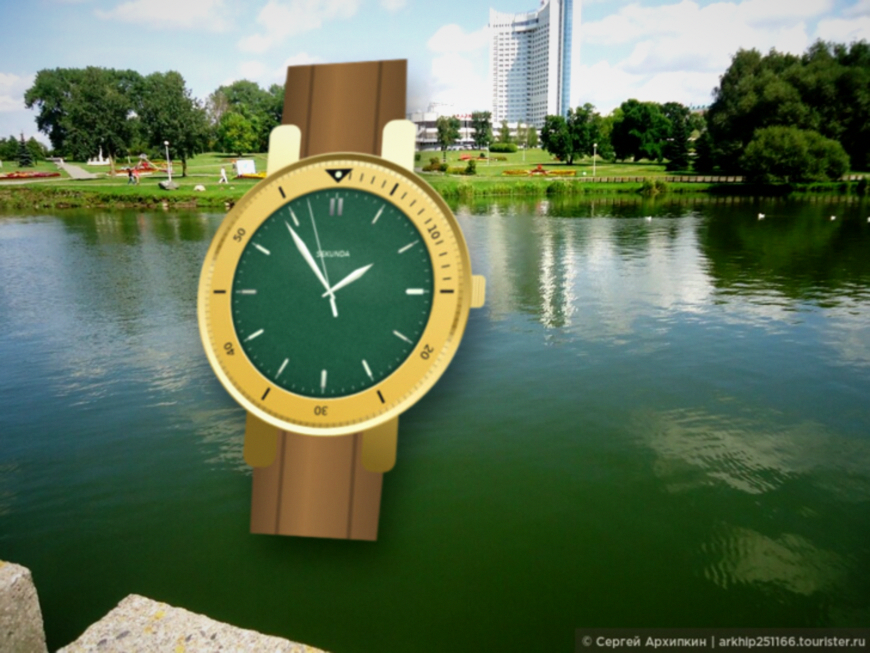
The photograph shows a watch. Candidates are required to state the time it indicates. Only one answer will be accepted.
1:53:57
